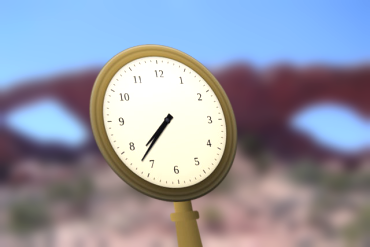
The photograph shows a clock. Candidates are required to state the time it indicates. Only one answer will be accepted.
7:37
